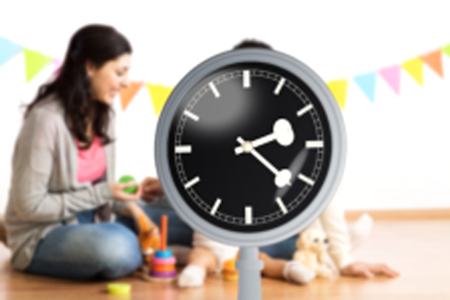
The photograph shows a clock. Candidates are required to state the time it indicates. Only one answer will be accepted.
2:22
